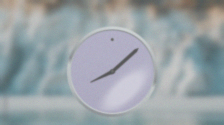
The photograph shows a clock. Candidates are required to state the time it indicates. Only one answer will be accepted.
8:08
